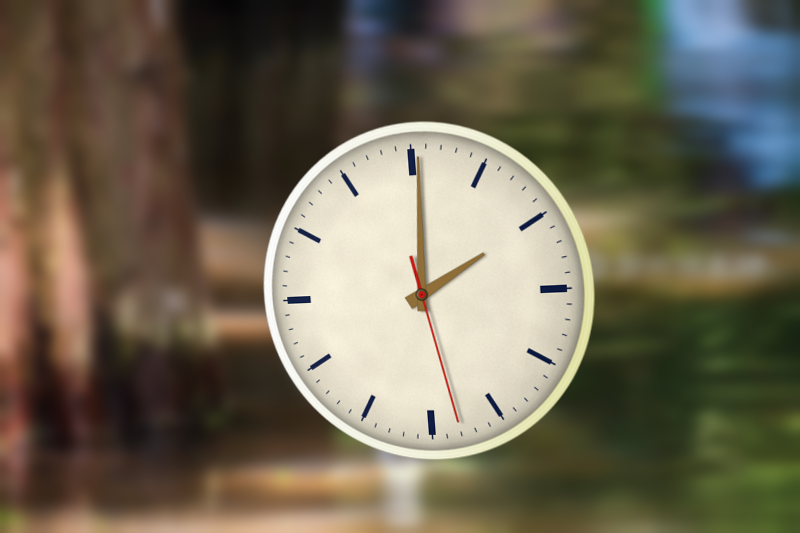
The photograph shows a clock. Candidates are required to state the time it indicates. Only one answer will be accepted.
2:00:28
